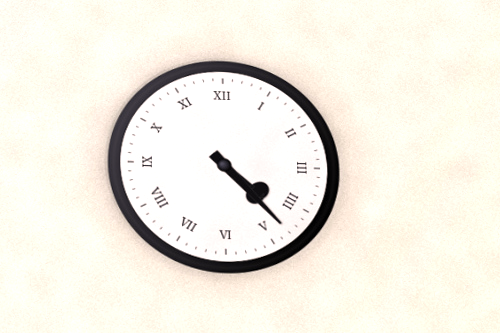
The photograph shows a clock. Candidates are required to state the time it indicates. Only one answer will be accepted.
4:23
